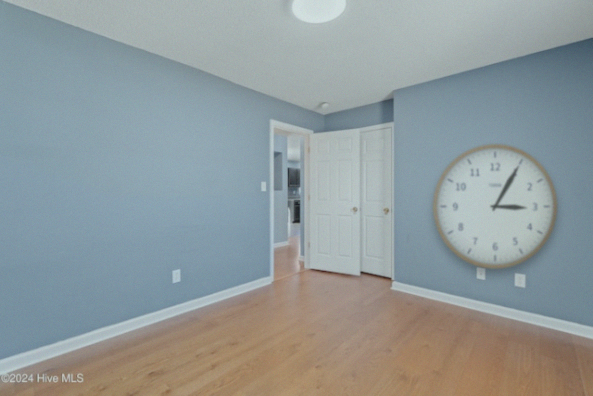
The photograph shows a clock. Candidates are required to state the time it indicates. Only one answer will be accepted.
3:05
